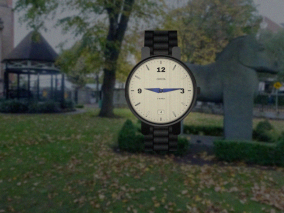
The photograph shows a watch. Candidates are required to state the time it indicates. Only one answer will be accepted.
9:14
